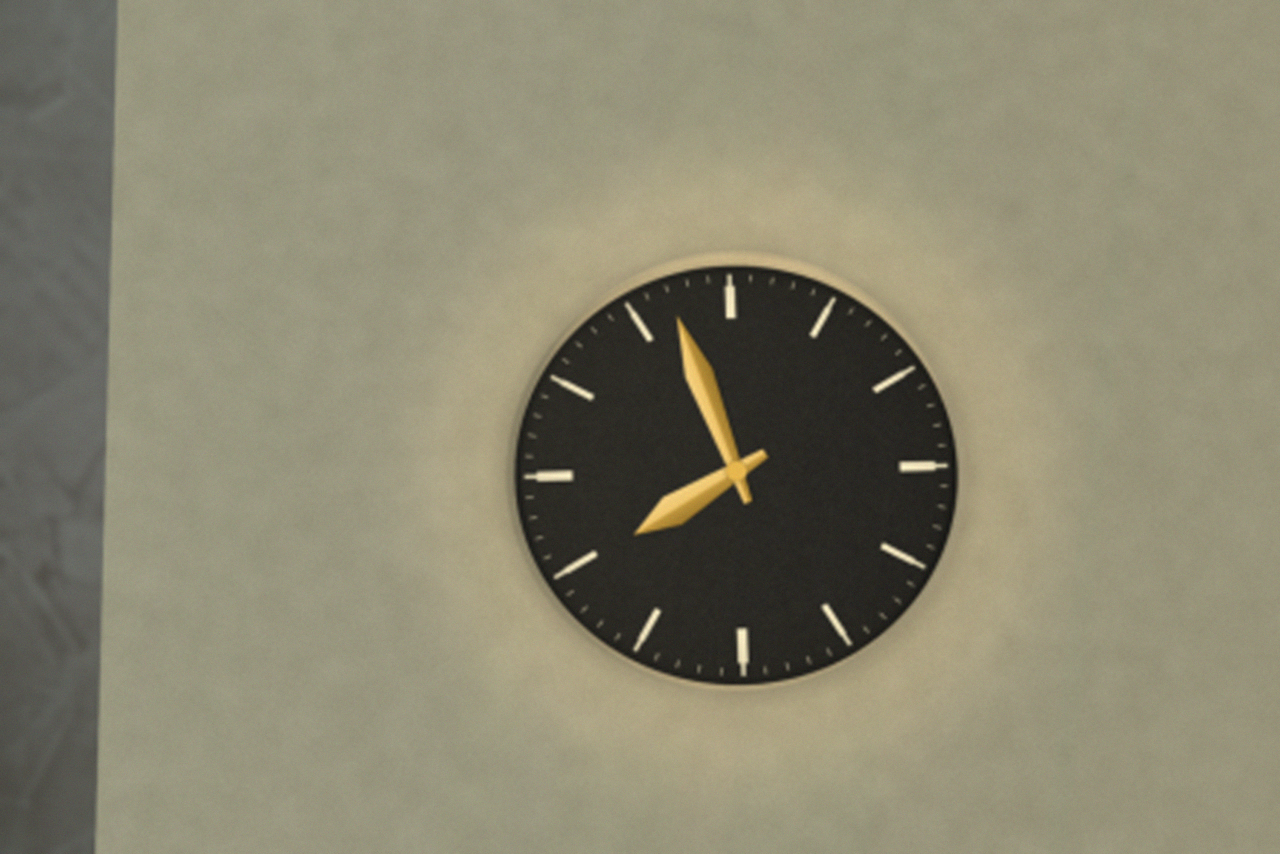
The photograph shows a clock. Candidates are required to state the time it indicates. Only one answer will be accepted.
7:57
